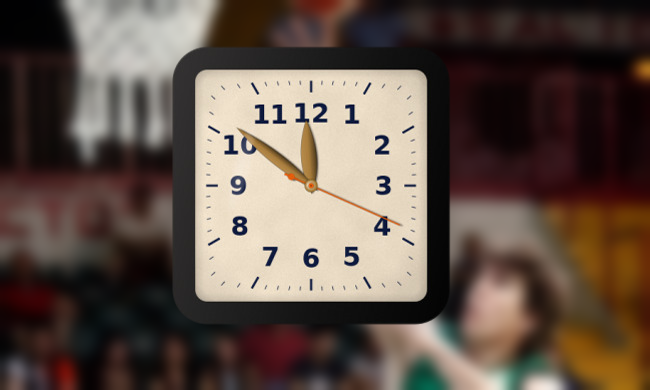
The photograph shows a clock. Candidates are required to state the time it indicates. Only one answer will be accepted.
11:51:19
